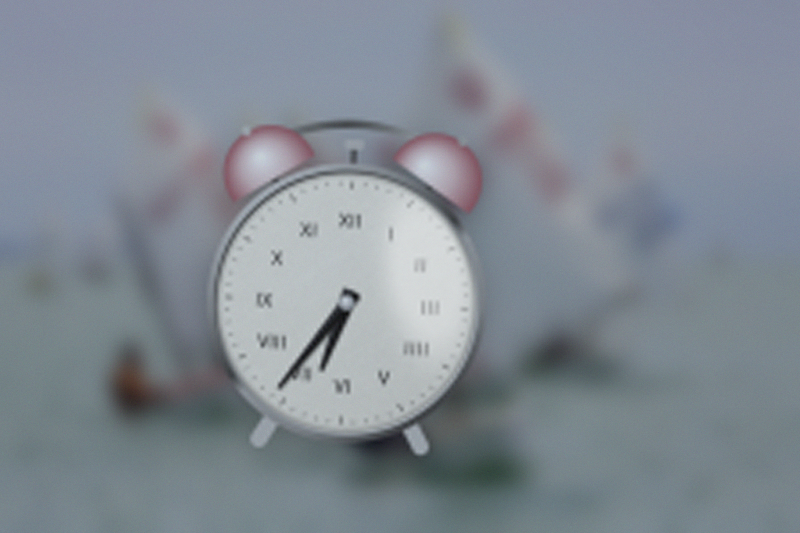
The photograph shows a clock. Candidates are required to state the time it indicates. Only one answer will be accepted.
6:36
